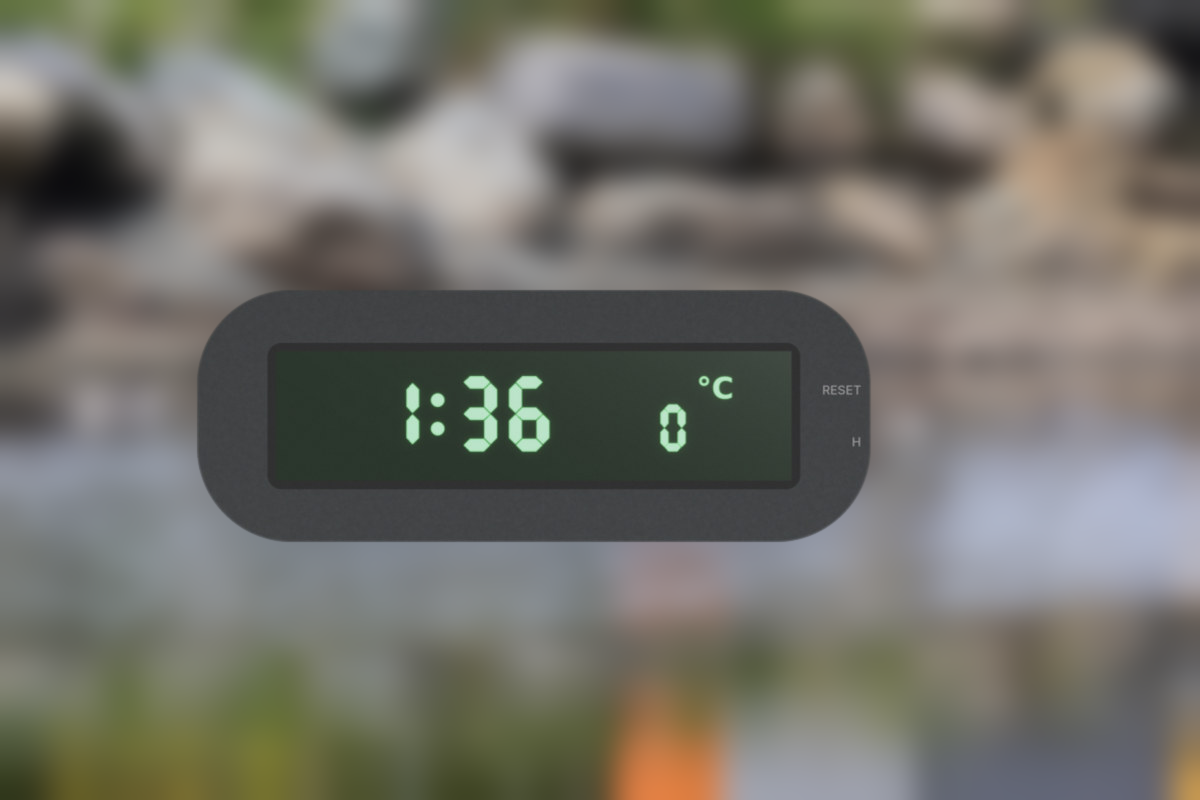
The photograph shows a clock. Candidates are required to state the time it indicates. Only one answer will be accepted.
1:36
